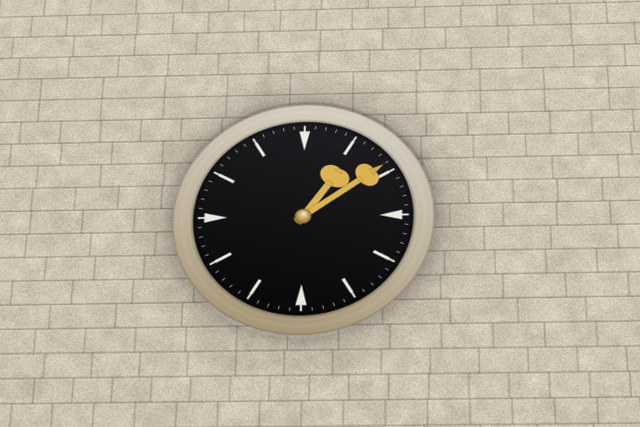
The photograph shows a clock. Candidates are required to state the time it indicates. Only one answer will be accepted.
1:09
